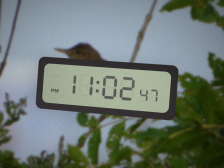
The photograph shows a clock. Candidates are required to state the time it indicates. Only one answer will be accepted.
11:02:47
